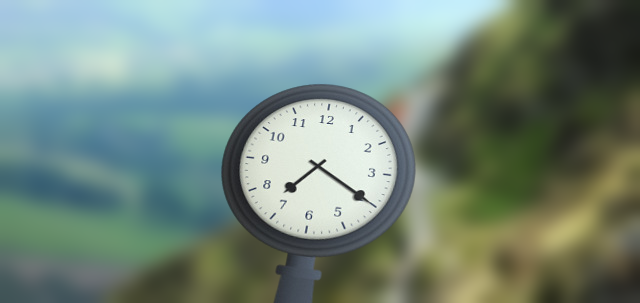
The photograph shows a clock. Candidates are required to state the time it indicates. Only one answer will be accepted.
7:20
